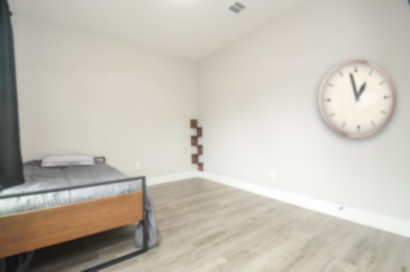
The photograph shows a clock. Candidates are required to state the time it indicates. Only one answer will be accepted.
12:58
